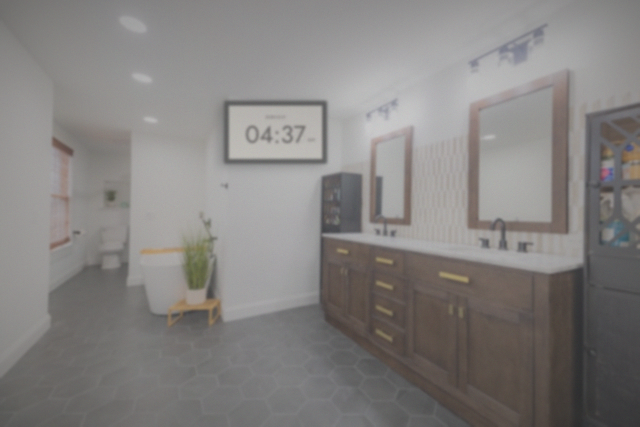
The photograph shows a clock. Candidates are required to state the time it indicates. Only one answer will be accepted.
4:37
